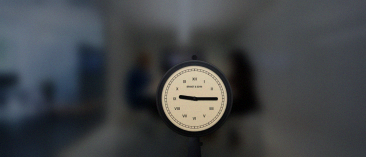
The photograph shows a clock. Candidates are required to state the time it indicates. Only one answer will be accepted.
9:15
